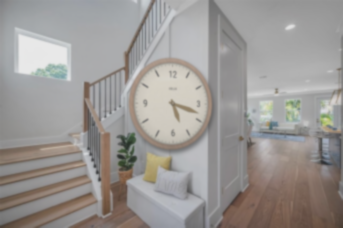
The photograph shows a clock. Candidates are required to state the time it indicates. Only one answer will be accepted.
5:18
